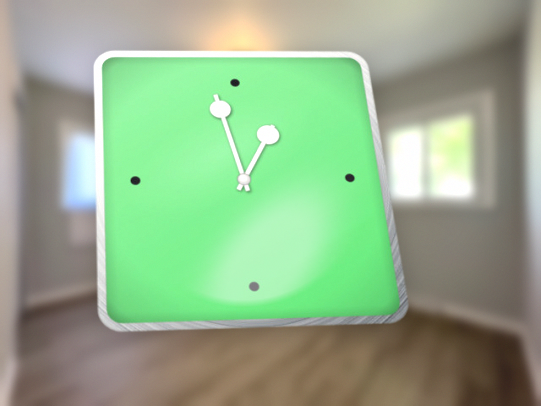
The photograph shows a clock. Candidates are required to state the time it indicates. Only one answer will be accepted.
12:58
